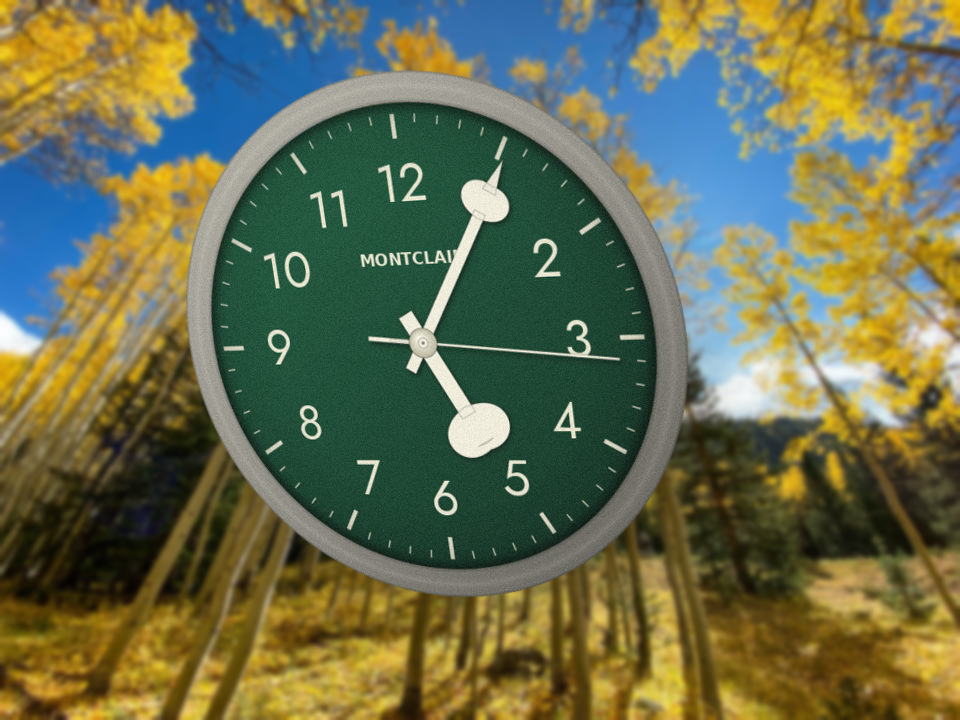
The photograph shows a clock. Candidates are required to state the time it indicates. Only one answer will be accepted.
5:05:16
